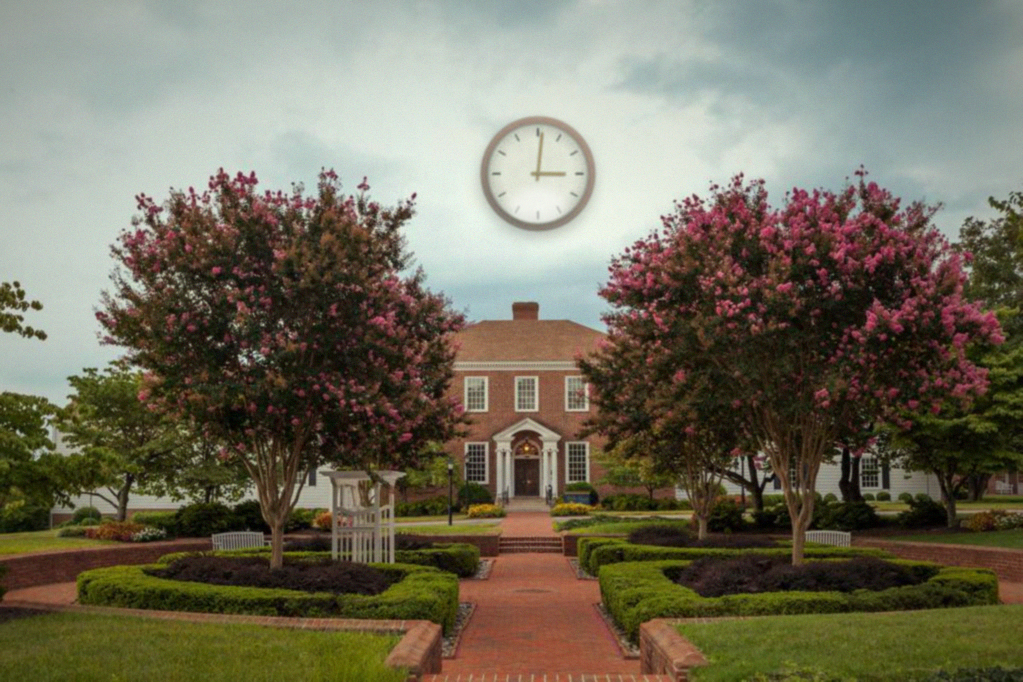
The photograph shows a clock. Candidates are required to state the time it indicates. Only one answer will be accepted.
3:01
